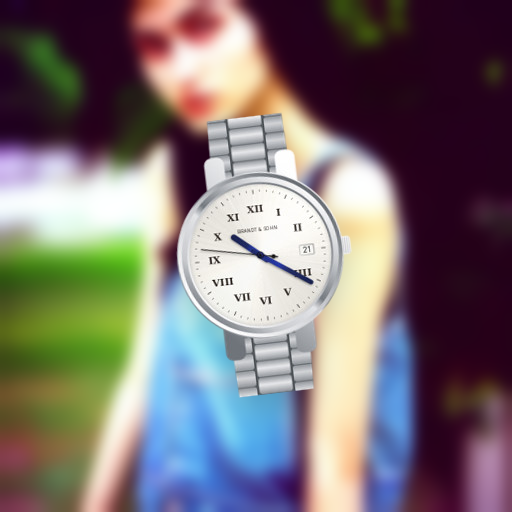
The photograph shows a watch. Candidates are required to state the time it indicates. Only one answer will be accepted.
10:20:47
